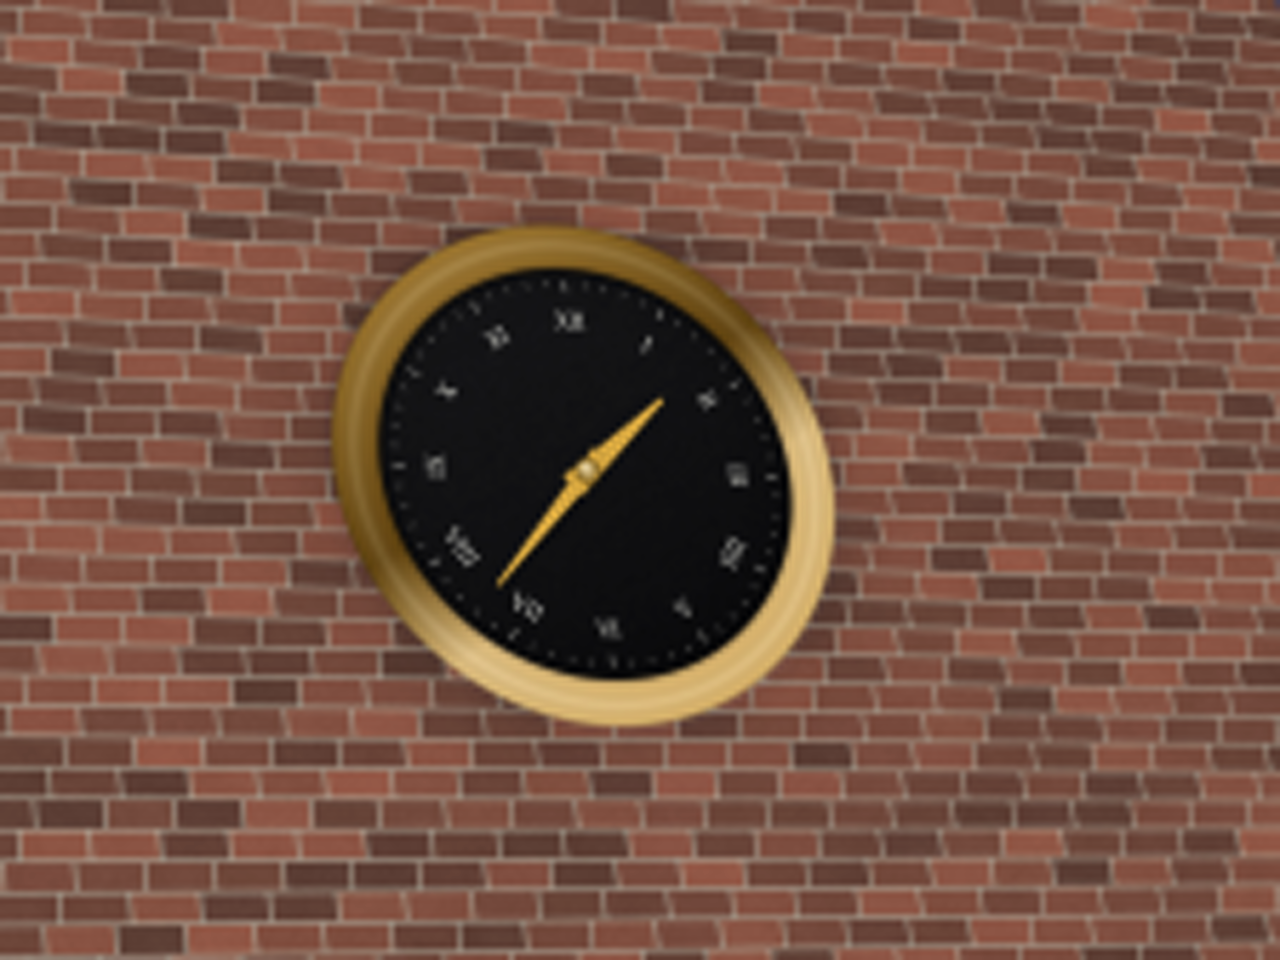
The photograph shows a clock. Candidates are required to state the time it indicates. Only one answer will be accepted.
1:37
